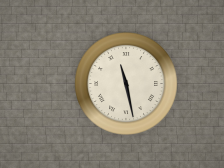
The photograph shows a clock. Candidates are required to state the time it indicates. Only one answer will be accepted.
11:28
